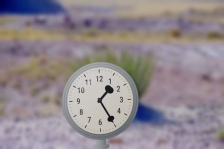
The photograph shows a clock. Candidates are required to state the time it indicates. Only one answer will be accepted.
1:25
